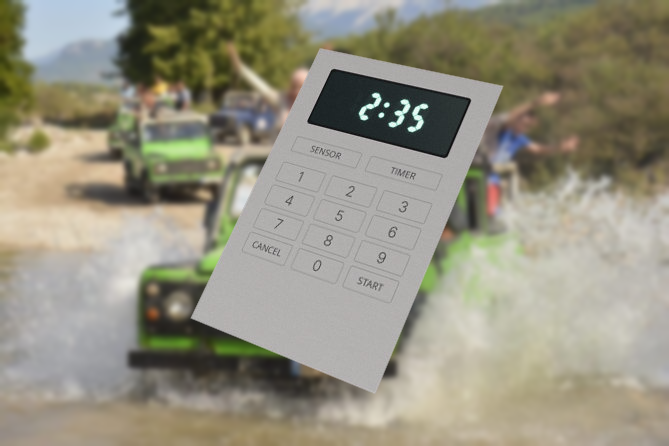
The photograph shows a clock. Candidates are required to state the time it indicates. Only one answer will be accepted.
2:35
